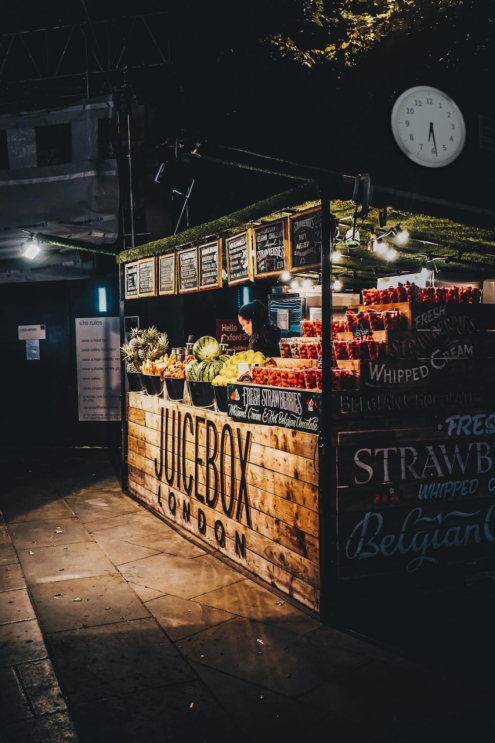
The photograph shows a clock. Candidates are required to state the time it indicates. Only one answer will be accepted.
6:29
